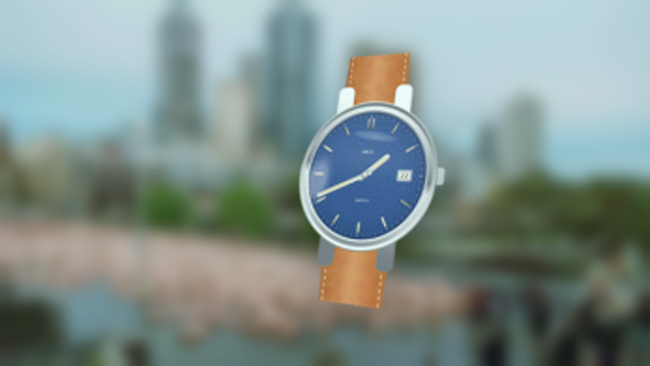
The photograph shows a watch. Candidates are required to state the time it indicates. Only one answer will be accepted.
1:41
